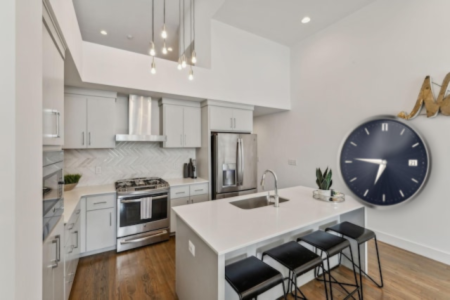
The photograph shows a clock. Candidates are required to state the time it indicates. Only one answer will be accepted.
6:46
